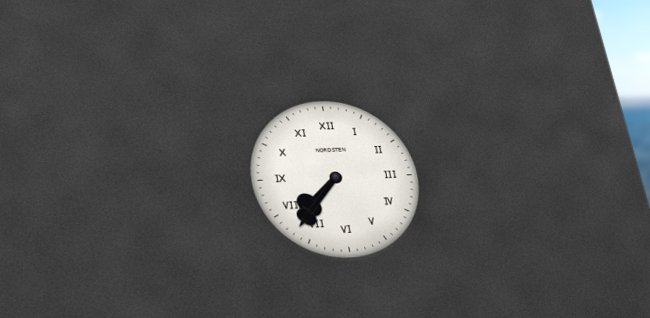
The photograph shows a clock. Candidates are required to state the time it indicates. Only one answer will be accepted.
7:37
